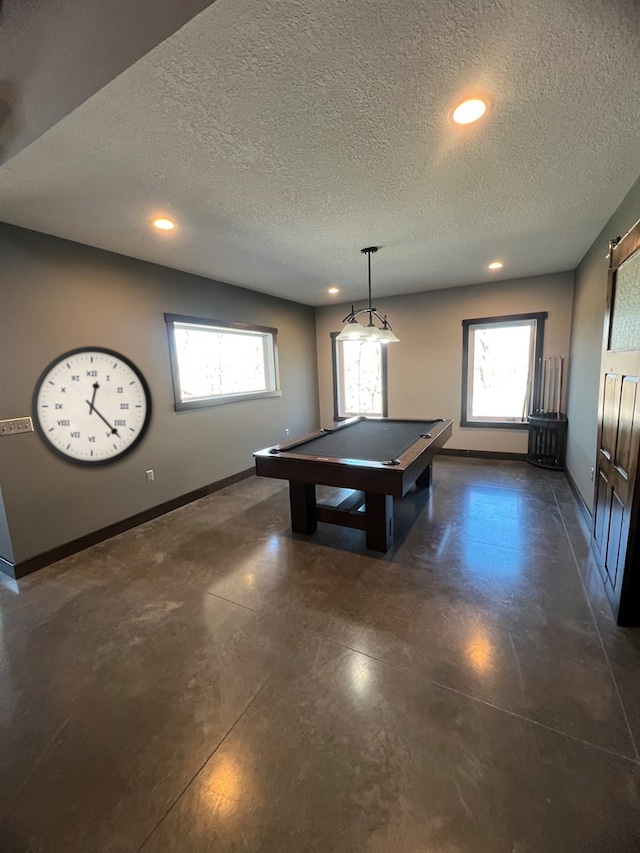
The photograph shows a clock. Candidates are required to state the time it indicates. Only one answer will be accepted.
12:23
